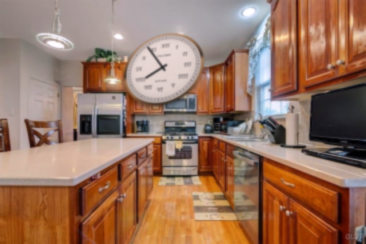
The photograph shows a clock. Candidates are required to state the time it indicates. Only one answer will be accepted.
7:54
